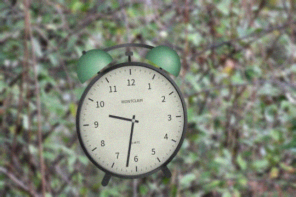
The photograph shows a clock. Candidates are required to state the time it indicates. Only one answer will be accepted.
9:32
